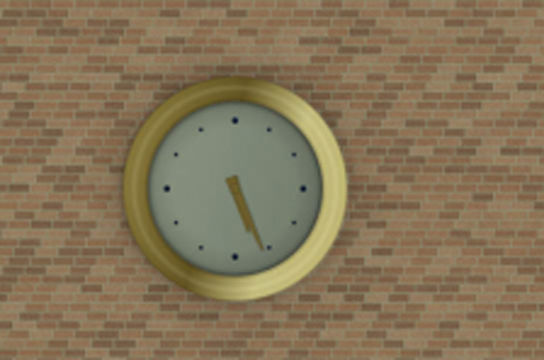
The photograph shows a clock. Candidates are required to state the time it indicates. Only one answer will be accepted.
5:26
